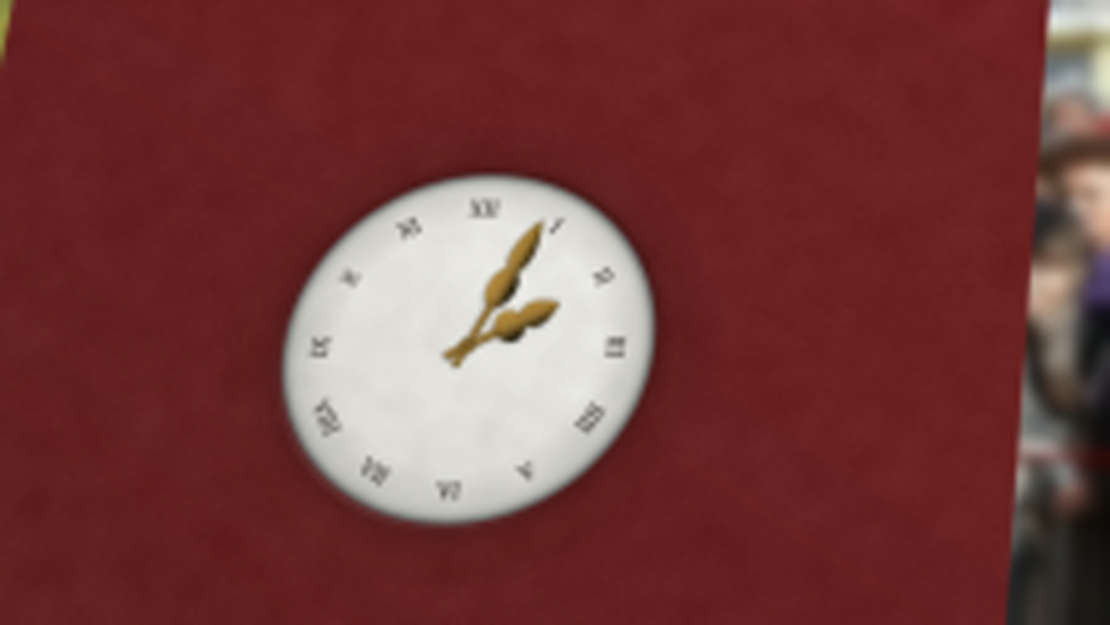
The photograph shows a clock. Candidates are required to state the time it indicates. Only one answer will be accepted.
2:04
